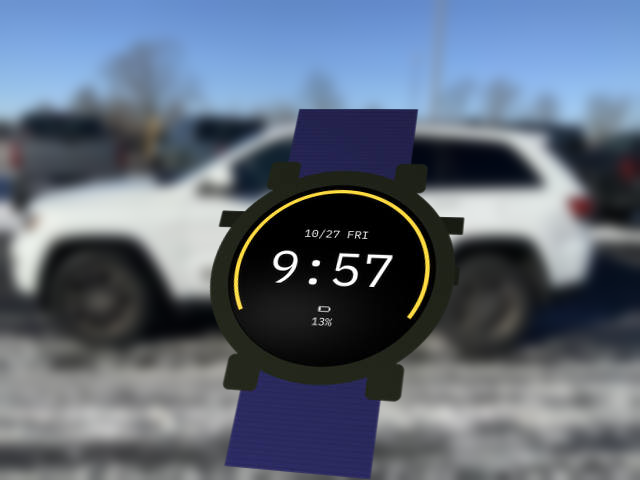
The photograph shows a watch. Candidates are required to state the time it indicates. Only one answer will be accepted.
9:57
